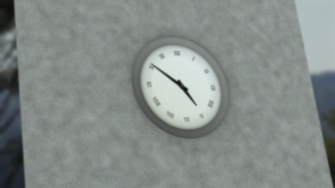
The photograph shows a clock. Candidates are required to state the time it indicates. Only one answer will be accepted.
4:51
